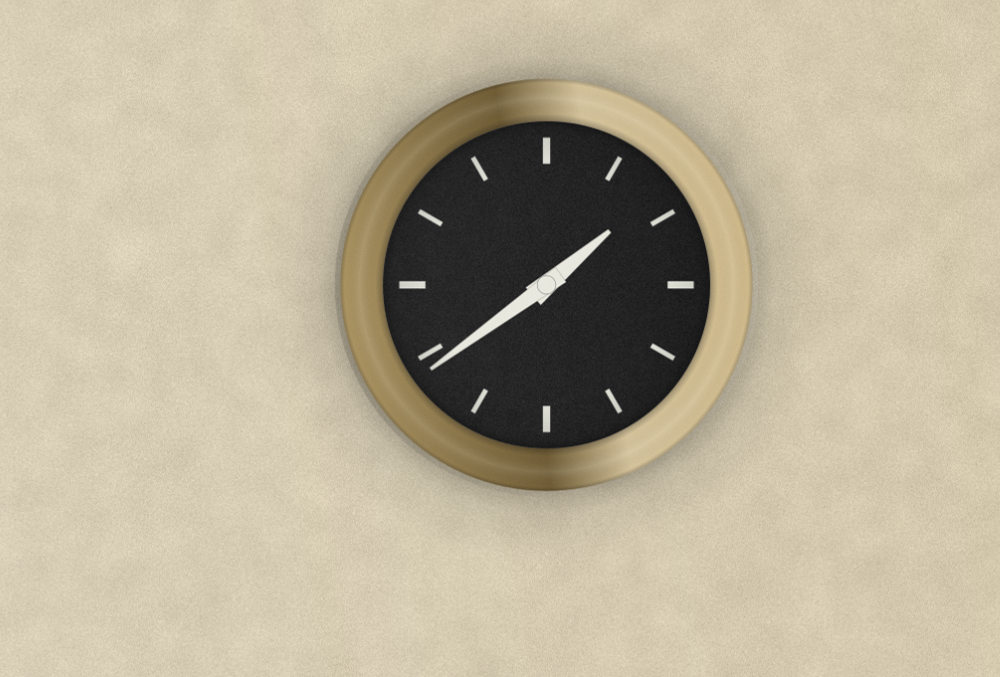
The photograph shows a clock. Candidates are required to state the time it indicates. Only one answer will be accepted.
1:39
